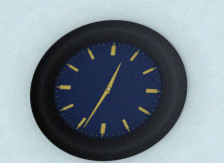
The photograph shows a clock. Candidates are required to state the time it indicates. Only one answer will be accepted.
12:34
